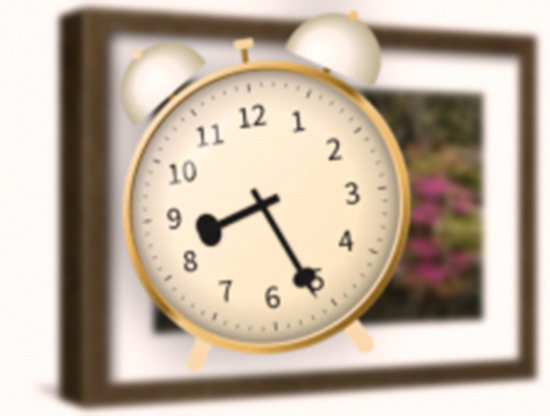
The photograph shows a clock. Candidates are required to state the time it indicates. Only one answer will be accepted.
8:26
